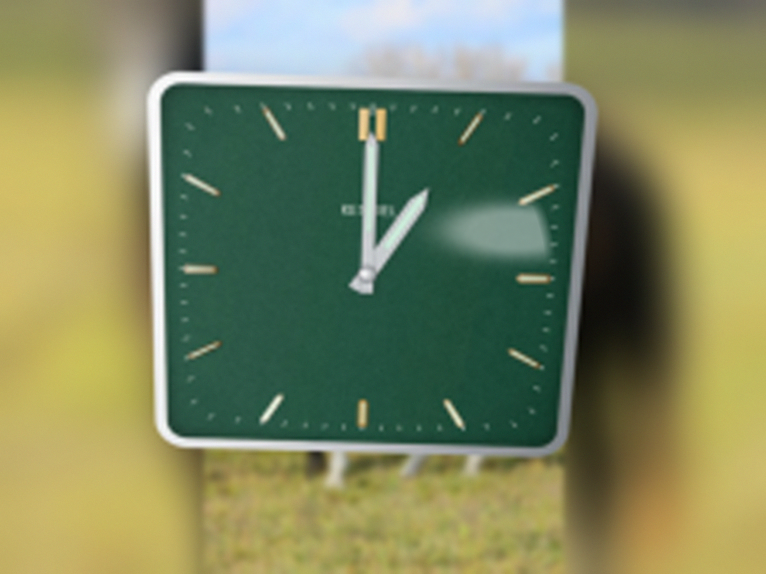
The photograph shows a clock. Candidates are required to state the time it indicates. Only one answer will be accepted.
1:00
